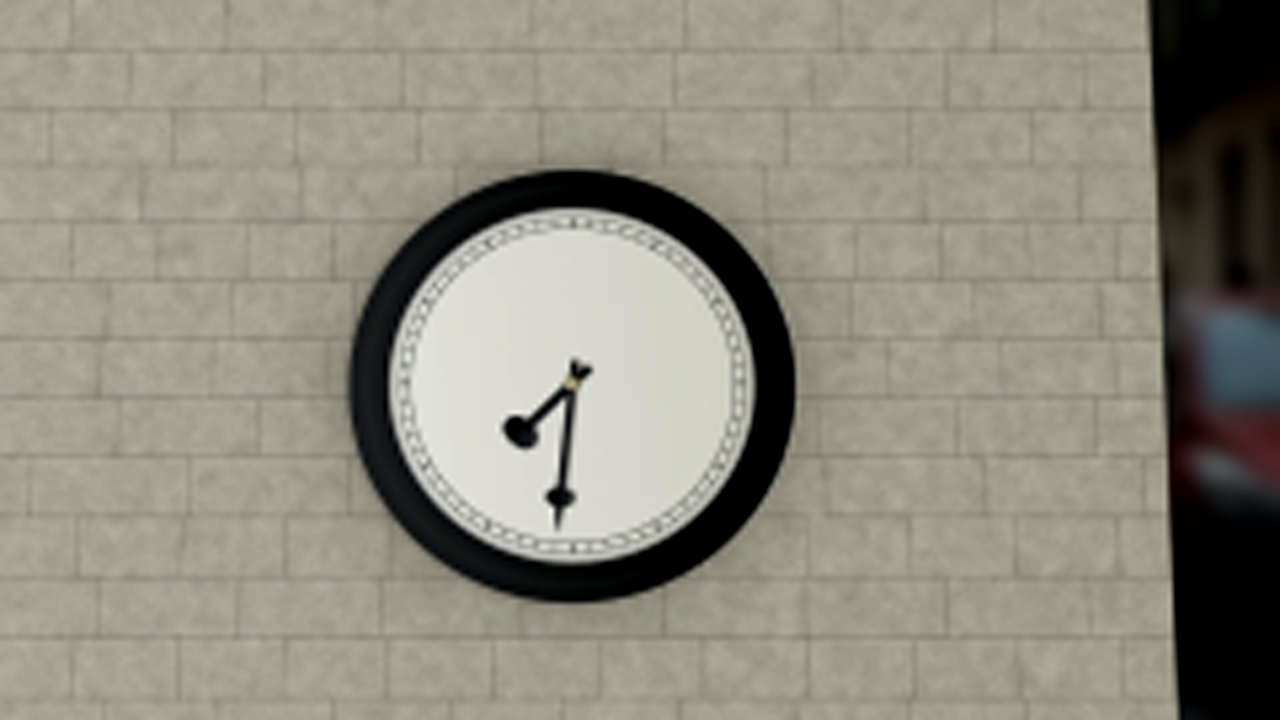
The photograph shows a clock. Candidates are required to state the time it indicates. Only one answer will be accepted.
7:31
